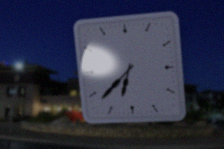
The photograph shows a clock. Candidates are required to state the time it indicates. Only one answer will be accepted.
6:38
